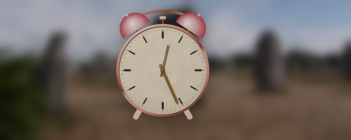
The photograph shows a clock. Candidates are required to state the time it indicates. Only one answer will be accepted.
12:26
